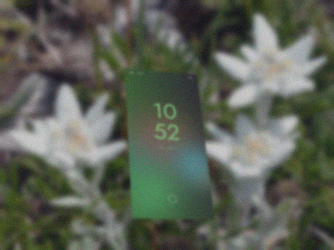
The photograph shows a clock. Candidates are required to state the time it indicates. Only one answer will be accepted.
10:52
